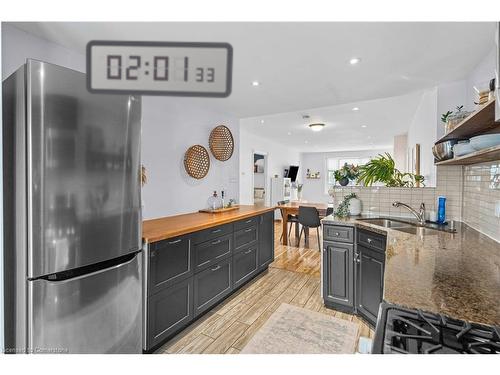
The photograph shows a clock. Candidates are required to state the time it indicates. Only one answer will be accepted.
2:01:33
